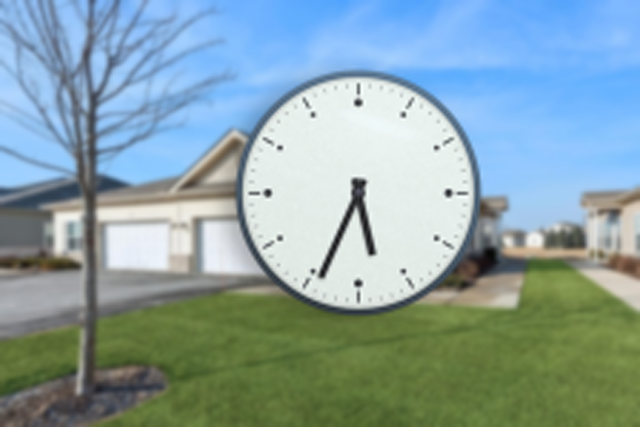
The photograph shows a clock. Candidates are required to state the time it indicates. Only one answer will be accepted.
5:34
